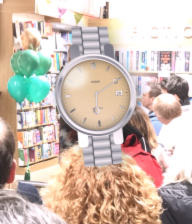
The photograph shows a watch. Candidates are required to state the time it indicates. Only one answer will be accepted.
6:10
